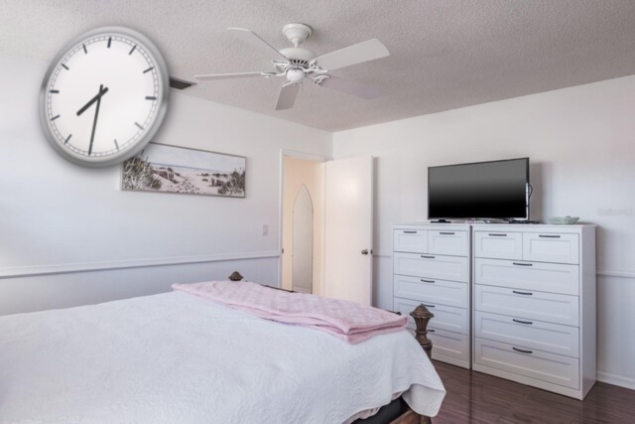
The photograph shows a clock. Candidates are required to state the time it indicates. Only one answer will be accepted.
7:30
